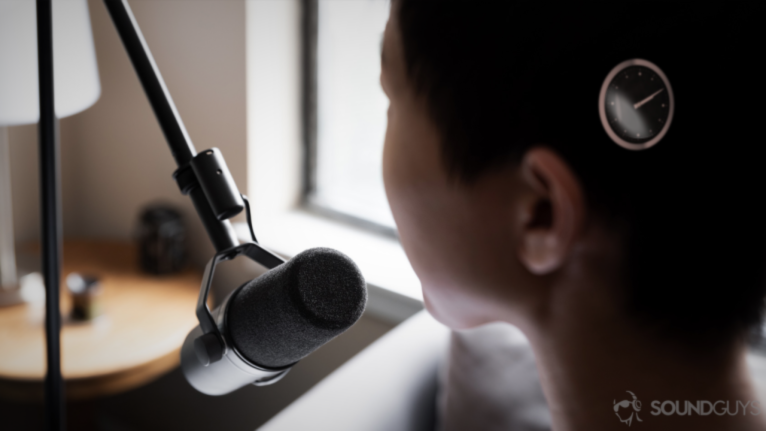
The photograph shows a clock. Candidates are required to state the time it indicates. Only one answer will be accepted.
2:10
